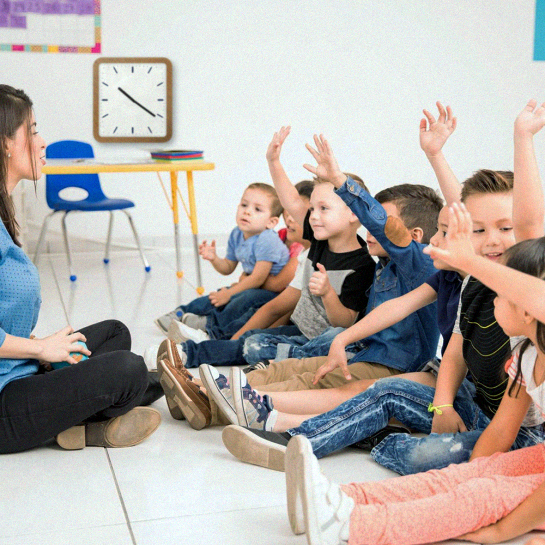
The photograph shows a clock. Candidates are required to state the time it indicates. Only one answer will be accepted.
10:21
